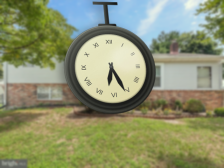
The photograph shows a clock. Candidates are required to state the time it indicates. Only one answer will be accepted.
6:26
